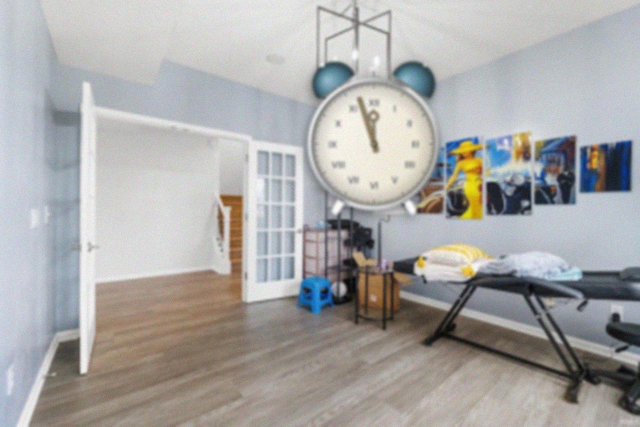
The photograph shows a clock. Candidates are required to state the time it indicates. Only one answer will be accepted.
11:57
